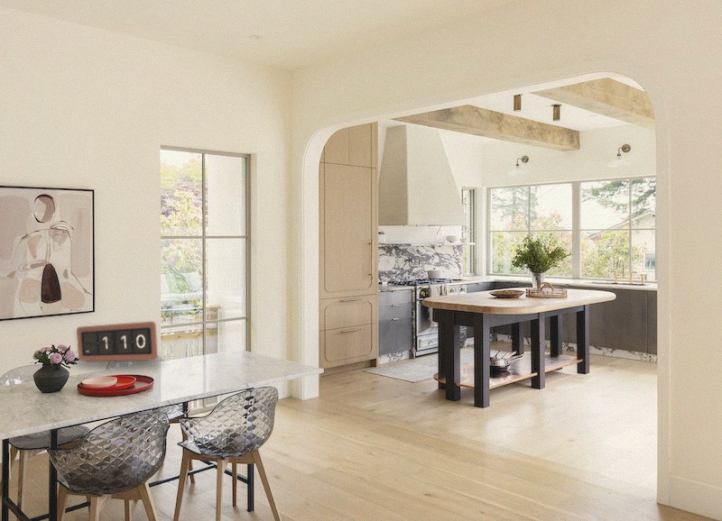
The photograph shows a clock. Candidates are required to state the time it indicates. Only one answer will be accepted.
1:10
